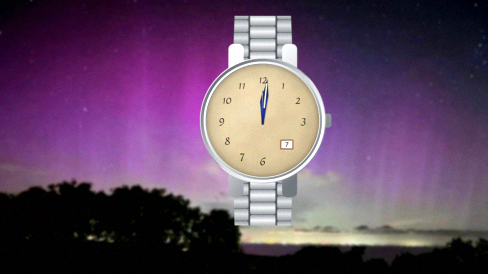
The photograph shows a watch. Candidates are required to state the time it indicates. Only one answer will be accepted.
12:01
